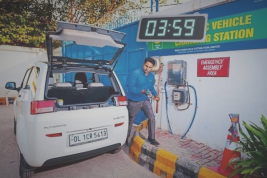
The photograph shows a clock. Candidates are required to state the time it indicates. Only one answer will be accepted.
3:59
